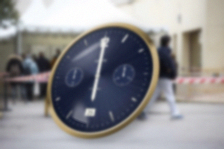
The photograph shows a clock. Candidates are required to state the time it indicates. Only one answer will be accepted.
6:00
